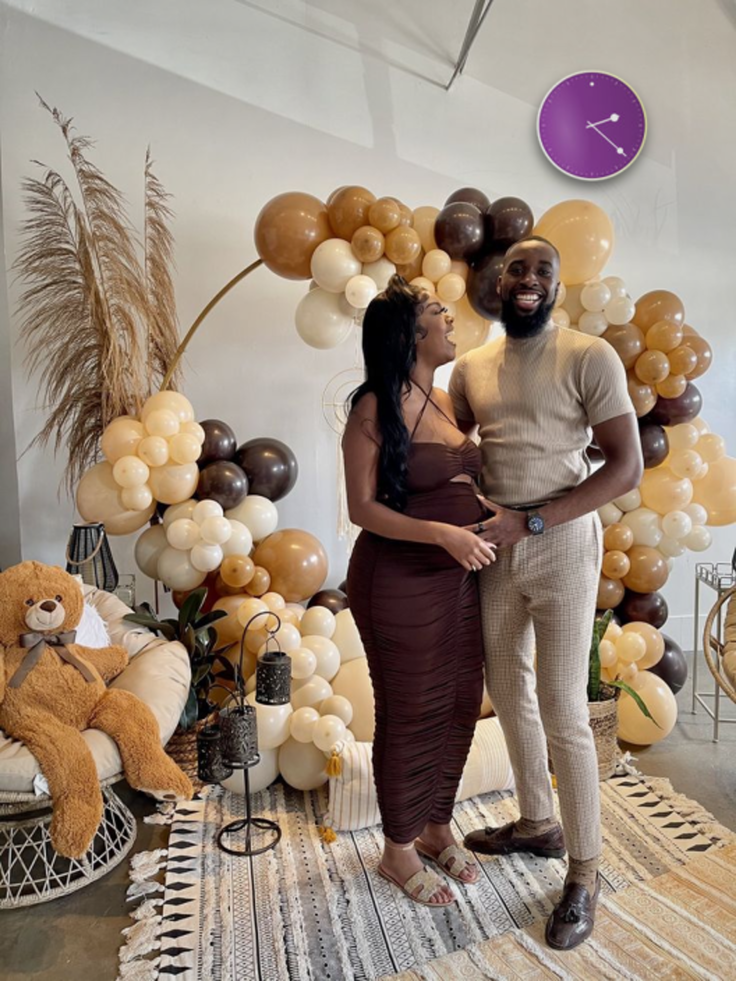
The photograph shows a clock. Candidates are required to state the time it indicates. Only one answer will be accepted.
2:22
